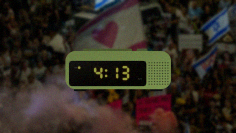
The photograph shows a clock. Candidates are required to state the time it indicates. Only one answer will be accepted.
4:13
